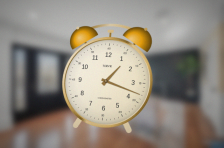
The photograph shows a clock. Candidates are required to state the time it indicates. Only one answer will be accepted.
1:18
